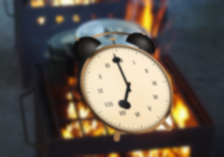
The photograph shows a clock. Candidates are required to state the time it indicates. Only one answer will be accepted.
6:59
